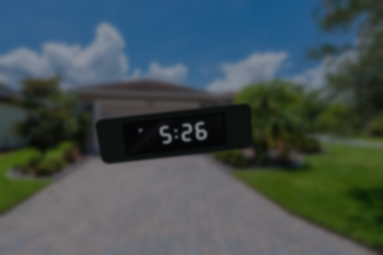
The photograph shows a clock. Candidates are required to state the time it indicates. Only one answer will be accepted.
5:26
